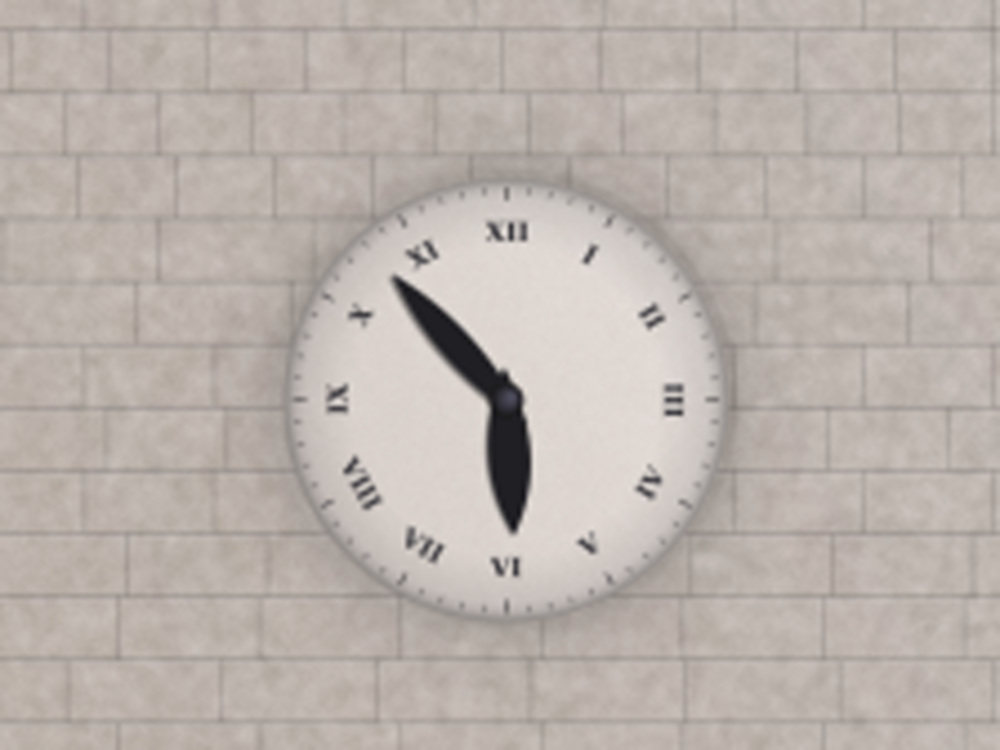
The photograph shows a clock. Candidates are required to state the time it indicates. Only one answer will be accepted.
5:53
